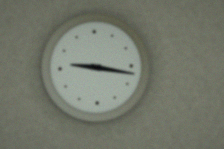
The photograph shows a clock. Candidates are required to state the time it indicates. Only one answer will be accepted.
9:17
